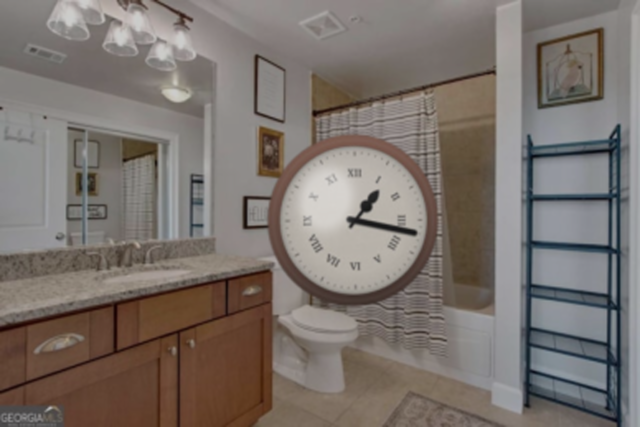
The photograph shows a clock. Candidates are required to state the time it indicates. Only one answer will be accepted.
1:17
